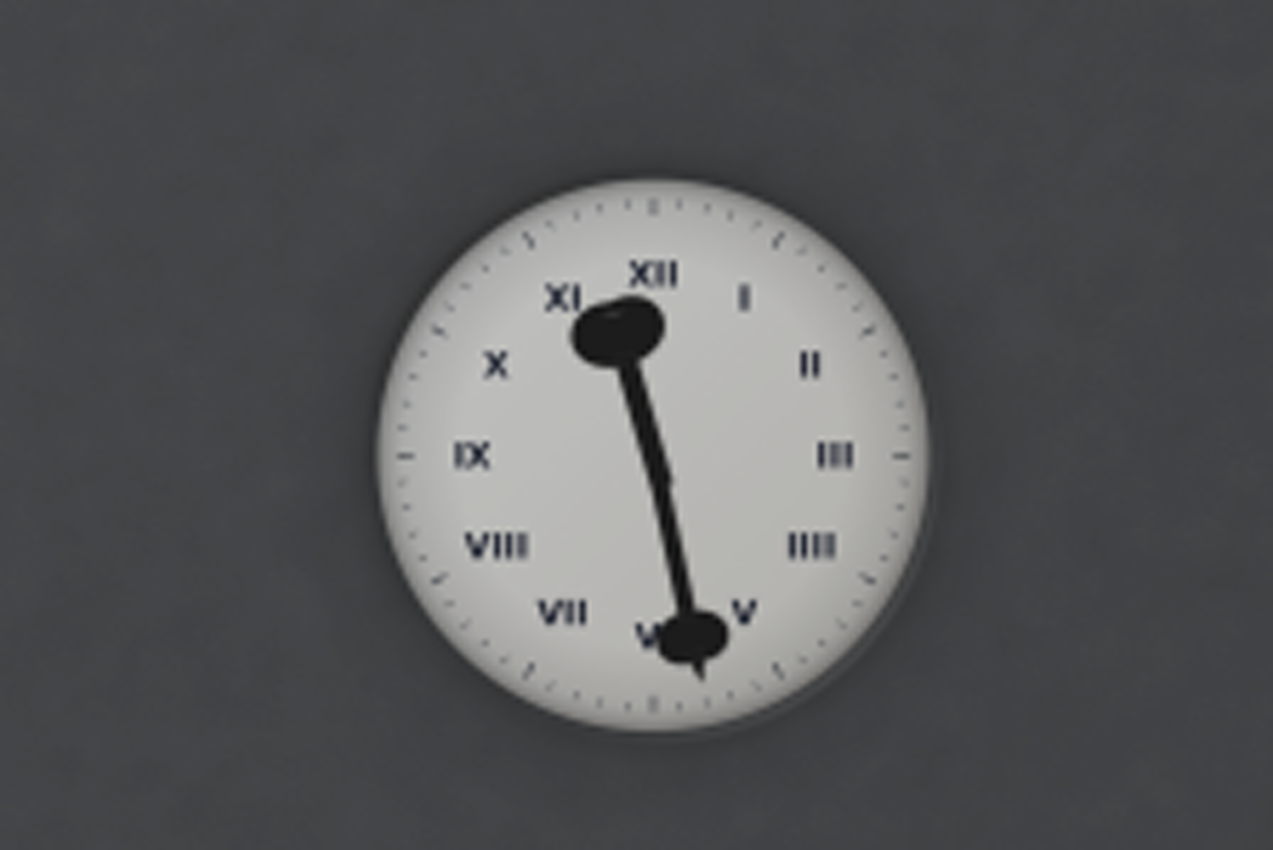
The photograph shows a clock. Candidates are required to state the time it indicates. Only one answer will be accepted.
11:28
